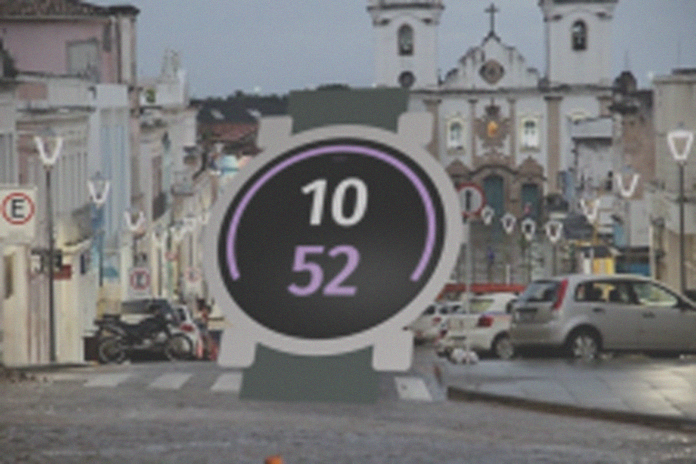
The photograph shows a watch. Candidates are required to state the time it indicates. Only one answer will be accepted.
10:52
